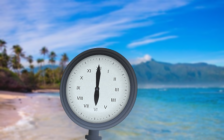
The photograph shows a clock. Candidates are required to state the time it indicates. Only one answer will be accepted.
6:00
